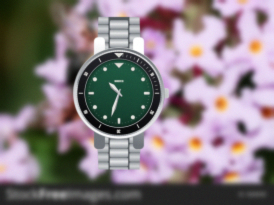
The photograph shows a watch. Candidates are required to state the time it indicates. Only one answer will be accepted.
10:33
